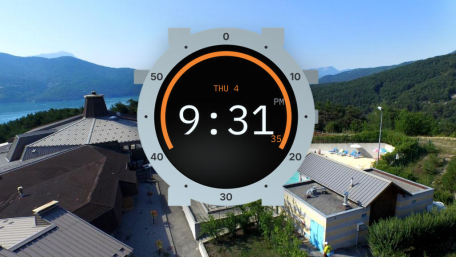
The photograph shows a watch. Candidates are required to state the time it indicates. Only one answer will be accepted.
9:31:35
